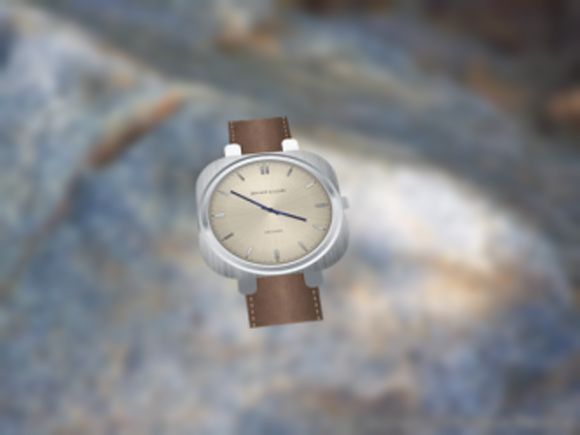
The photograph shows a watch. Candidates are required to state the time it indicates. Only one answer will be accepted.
3:51
